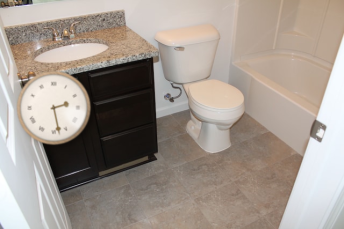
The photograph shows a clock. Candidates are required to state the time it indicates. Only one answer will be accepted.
2:28
